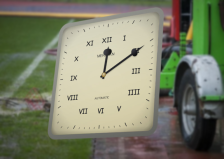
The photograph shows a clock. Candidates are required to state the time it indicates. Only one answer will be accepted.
12:10
